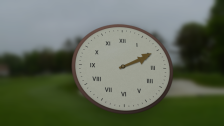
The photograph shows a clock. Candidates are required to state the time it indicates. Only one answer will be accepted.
2:10
